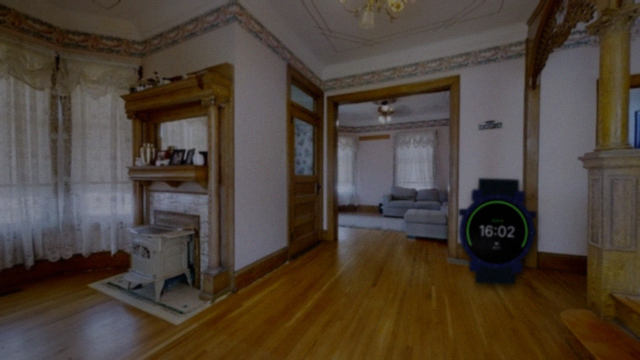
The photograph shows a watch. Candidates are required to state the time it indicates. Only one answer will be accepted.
16:02
